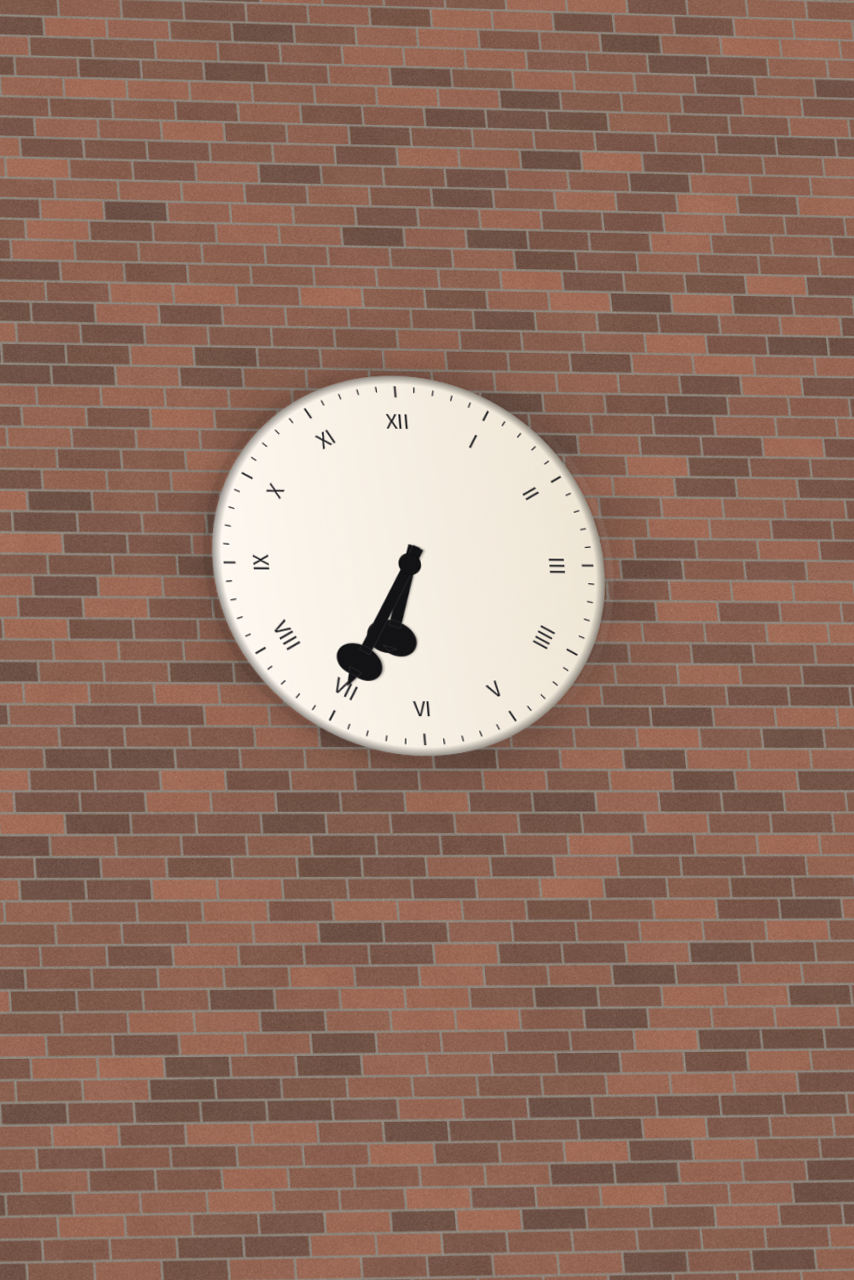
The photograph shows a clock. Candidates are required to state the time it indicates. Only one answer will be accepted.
6:35
